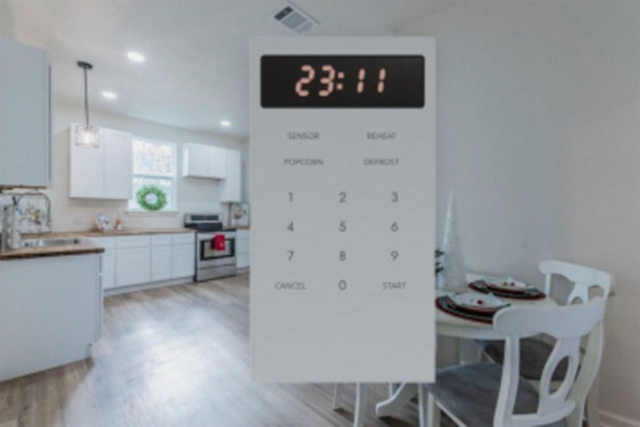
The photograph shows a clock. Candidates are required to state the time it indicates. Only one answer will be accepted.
23:11
